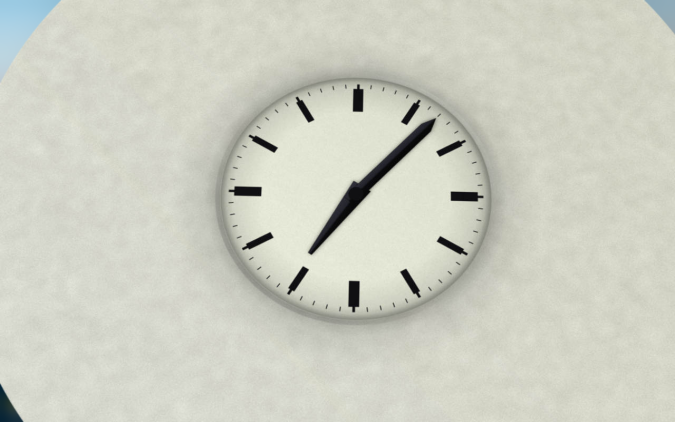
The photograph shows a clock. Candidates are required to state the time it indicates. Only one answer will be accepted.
7:07
